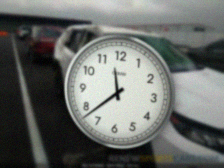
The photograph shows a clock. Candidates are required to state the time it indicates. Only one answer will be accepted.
11:38
